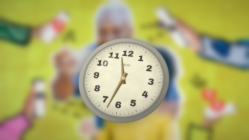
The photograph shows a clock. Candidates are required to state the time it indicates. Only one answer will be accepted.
11:33
